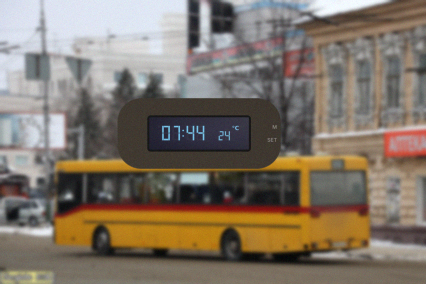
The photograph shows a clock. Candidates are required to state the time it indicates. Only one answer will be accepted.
7:44
